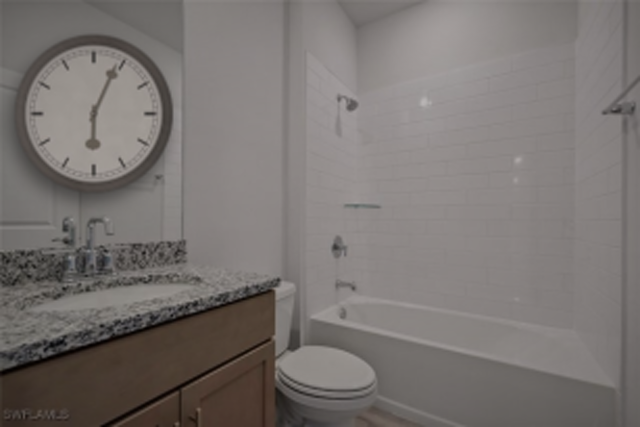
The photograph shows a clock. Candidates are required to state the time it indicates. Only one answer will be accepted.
6:04
